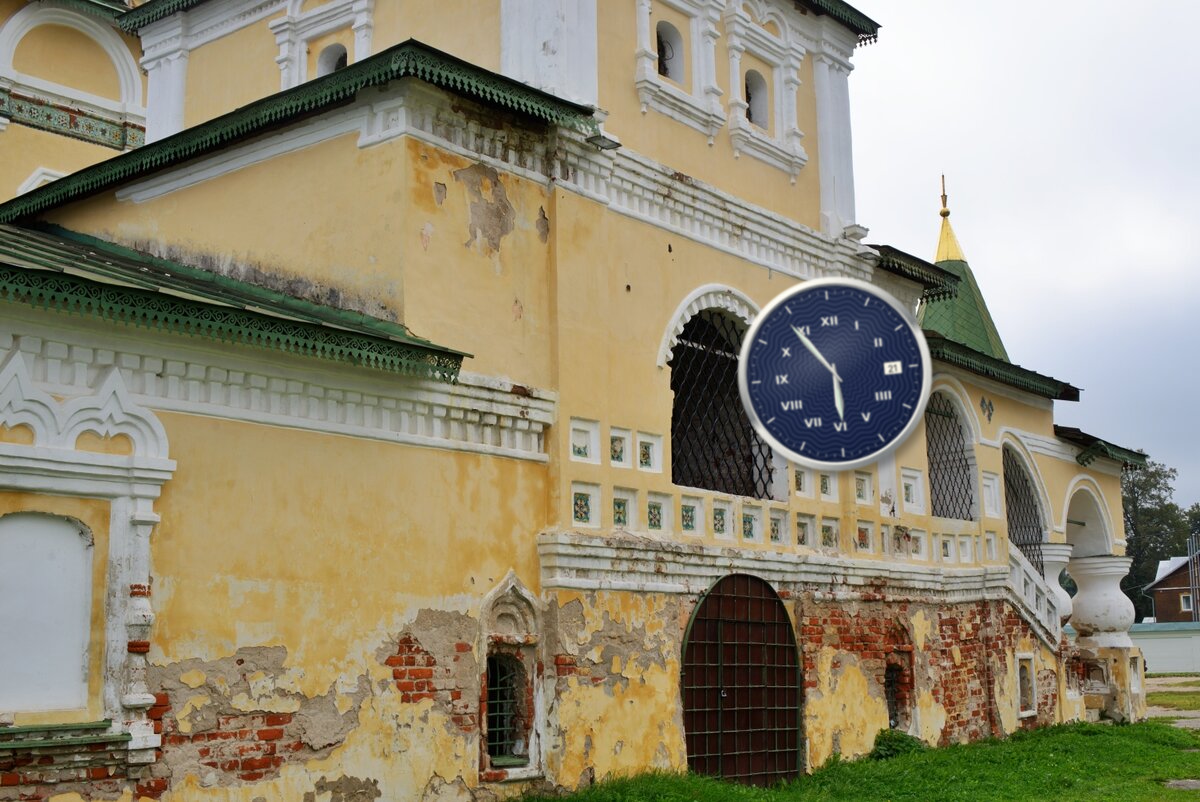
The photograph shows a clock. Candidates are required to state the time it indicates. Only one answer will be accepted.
5:54
